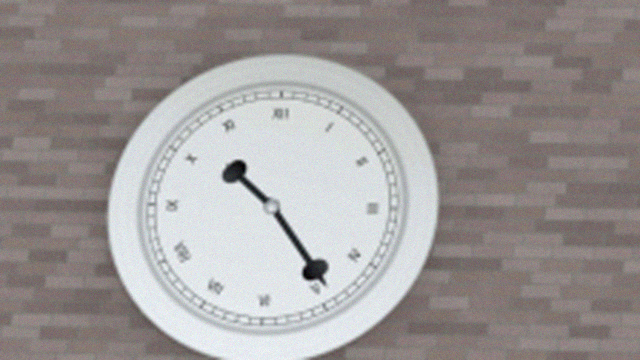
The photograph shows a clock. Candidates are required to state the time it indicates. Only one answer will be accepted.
10:24
